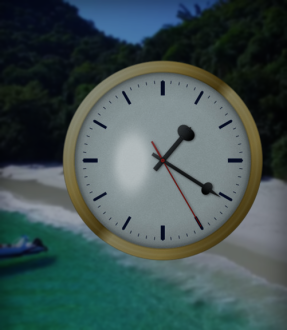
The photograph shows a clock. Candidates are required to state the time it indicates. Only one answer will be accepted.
1:20:25
